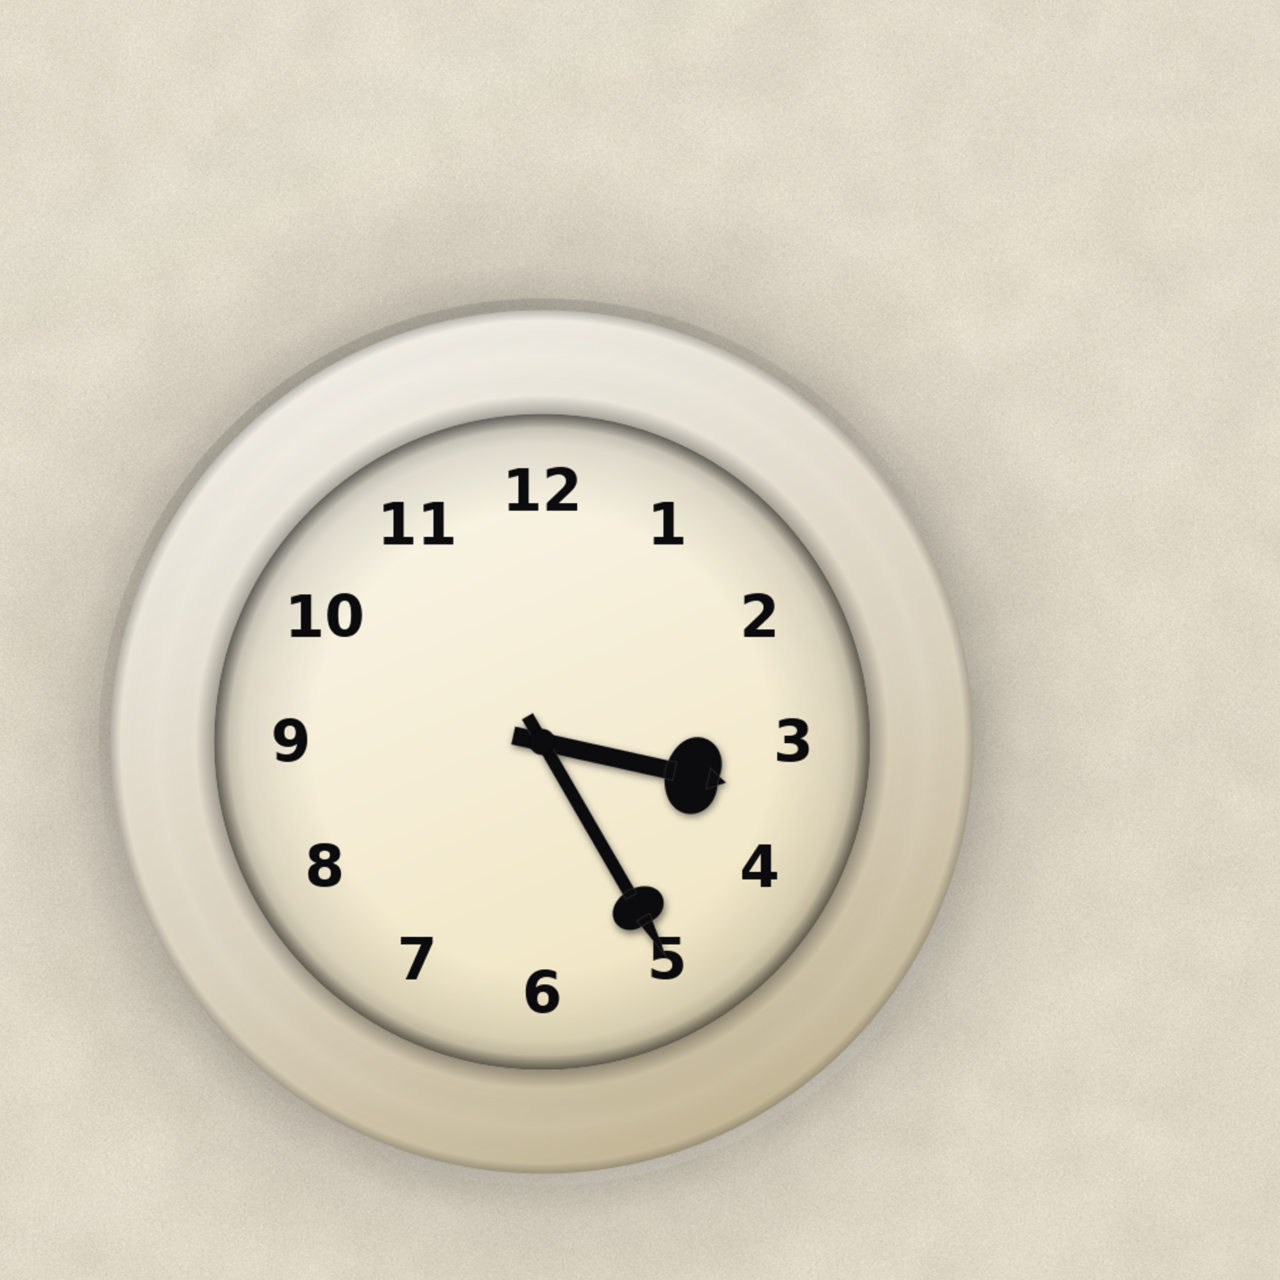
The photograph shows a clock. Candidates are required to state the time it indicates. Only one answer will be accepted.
3:25
